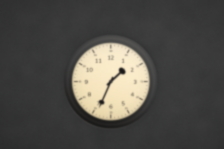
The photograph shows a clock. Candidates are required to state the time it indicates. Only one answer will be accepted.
1:34
